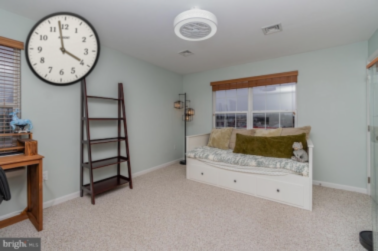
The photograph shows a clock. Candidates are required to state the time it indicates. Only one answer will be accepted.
3:58
